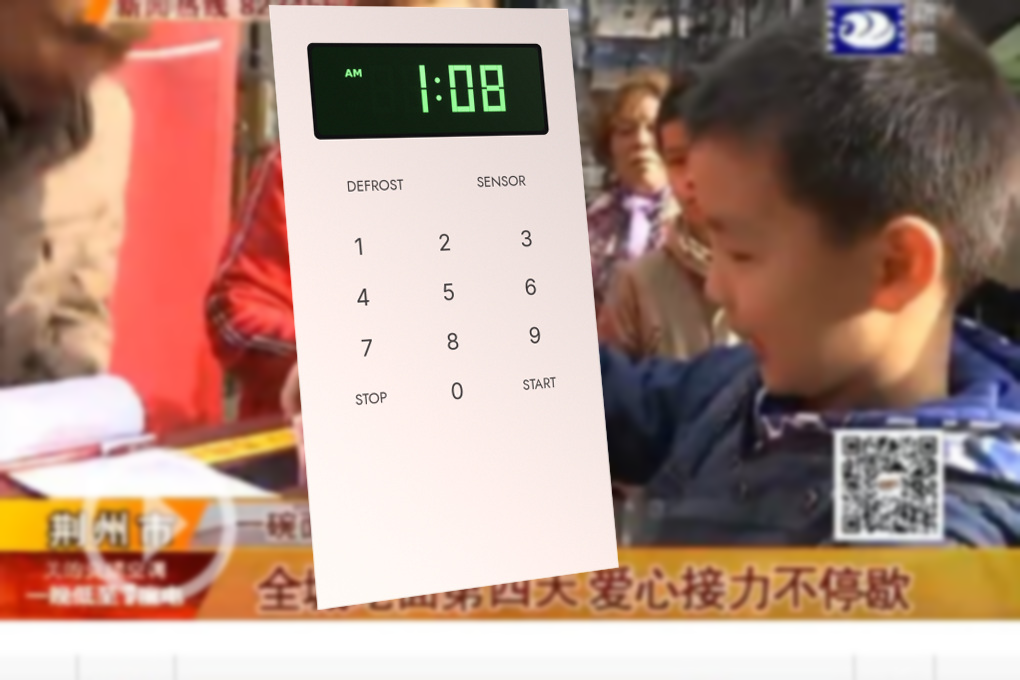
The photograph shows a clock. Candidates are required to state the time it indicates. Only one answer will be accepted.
1:08
